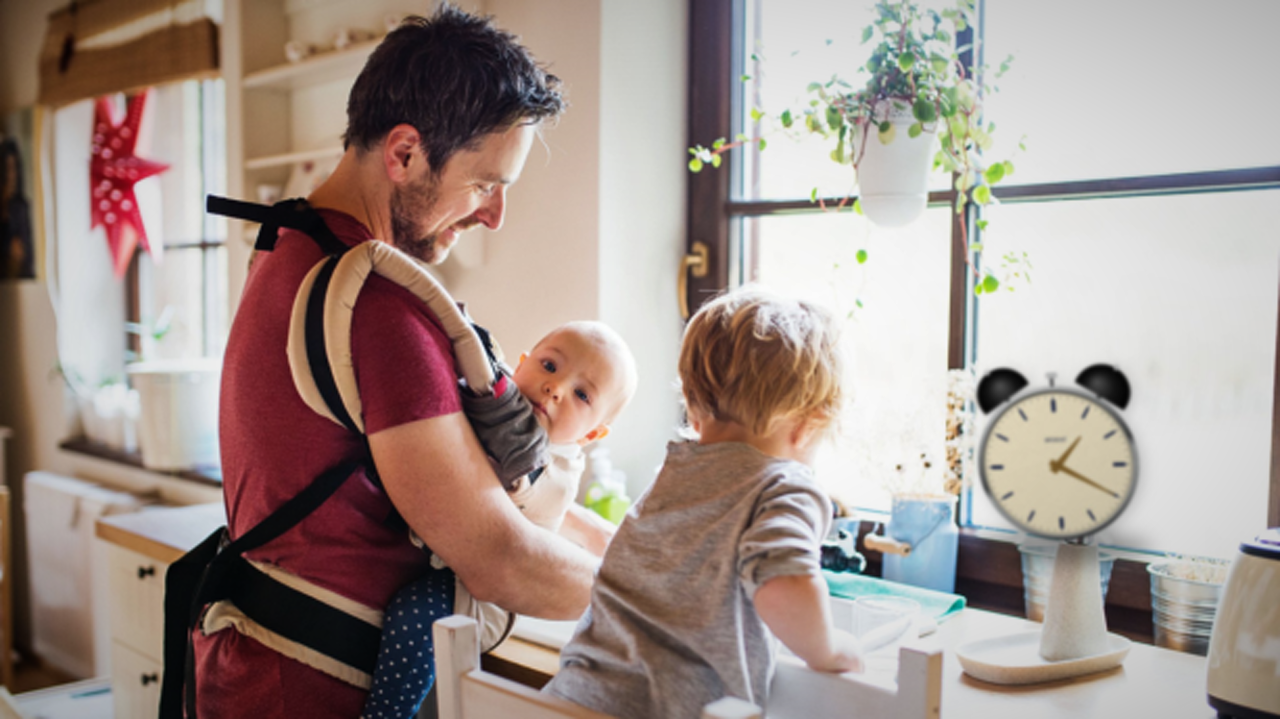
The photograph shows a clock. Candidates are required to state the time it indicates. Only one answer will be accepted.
1:20
